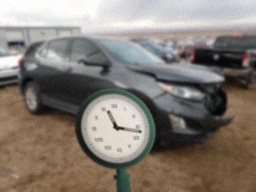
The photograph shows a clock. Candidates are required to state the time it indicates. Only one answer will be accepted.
11:17
